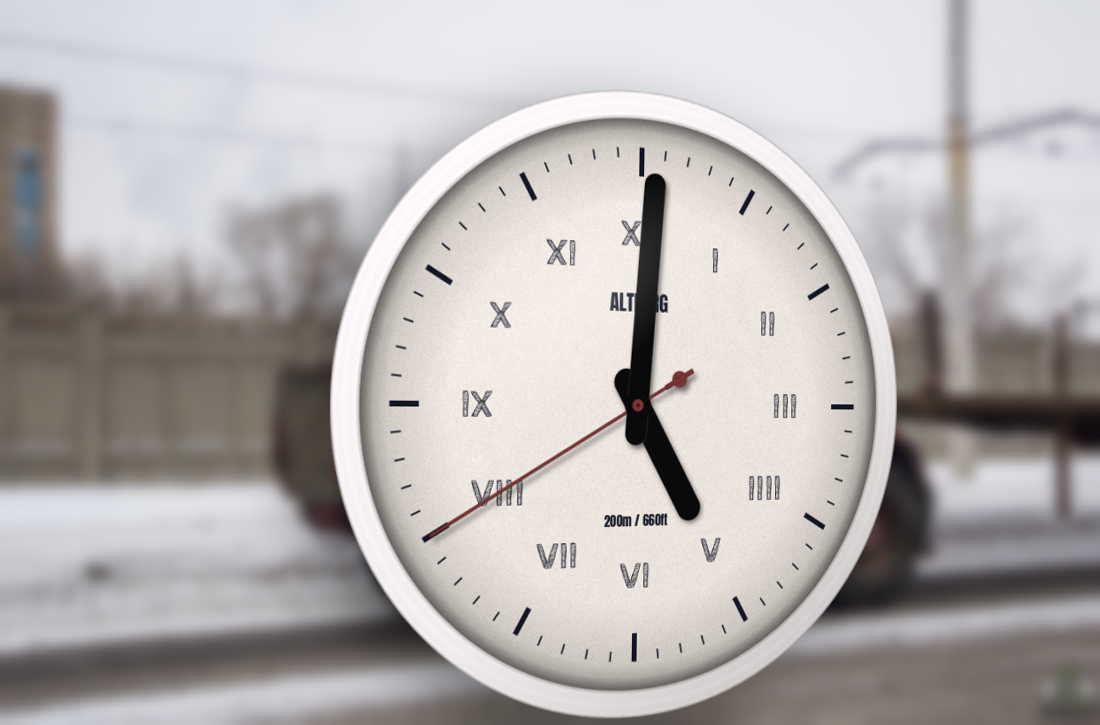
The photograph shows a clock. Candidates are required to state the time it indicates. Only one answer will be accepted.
5:00:40
